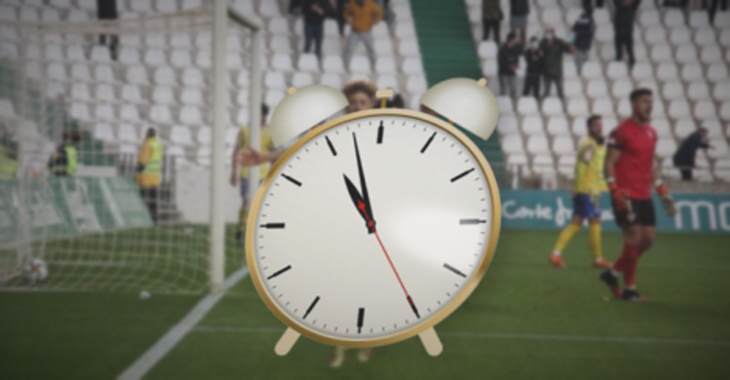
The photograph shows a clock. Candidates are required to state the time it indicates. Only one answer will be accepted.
10:57:25
